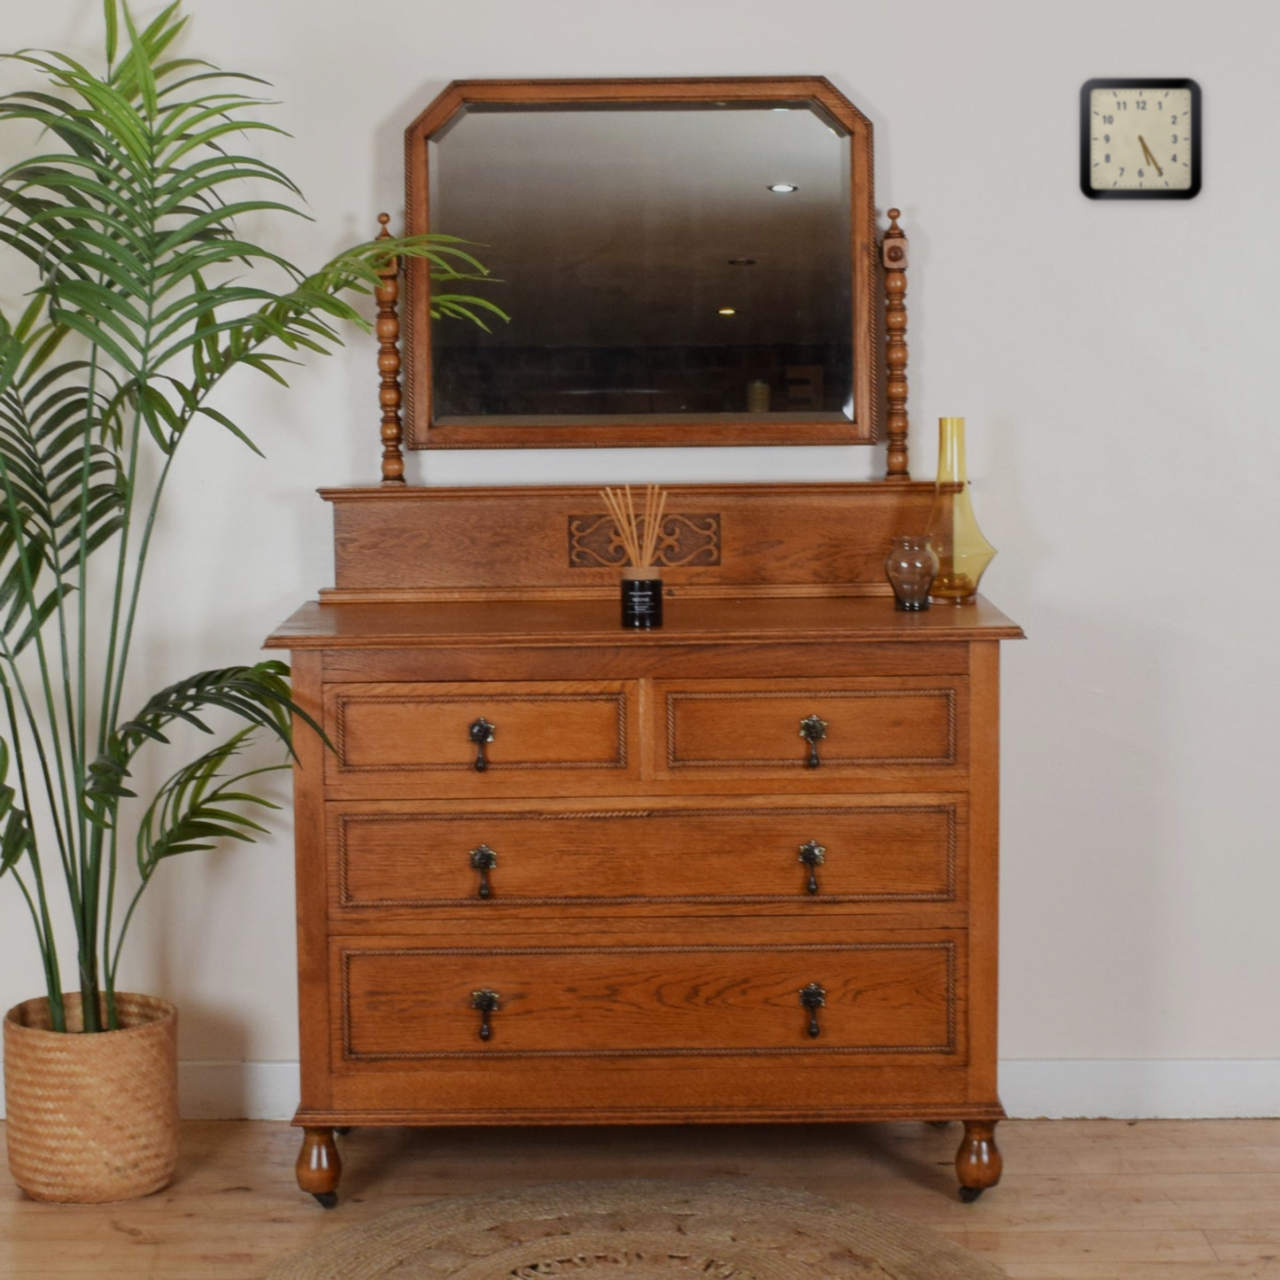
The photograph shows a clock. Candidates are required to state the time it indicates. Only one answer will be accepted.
5:25
